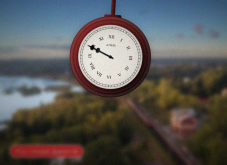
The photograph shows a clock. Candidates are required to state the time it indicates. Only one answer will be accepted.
9:49
